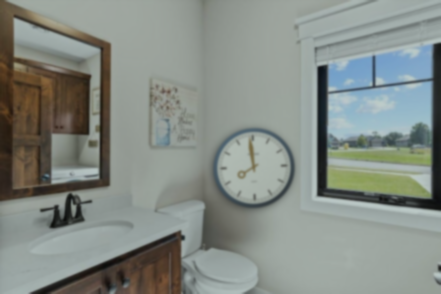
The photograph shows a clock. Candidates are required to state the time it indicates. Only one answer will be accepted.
7:59
